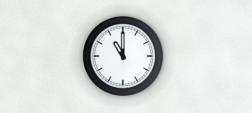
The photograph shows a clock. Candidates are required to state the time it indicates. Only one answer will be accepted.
11:00
